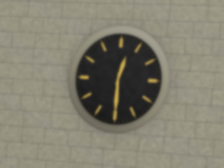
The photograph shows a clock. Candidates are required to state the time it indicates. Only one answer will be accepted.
12:30
